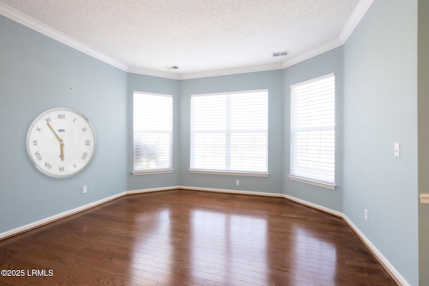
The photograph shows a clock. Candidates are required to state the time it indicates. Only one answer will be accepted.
5:54
